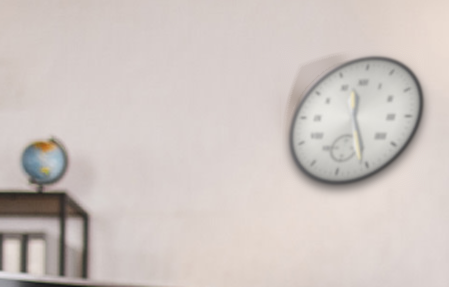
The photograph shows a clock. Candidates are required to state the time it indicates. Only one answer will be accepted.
11:26
